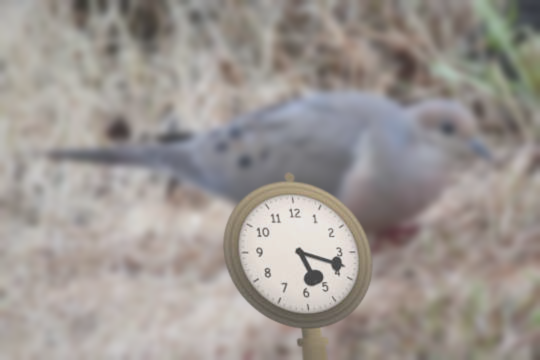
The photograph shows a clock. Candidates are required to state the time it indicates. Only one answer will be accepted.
5:18
